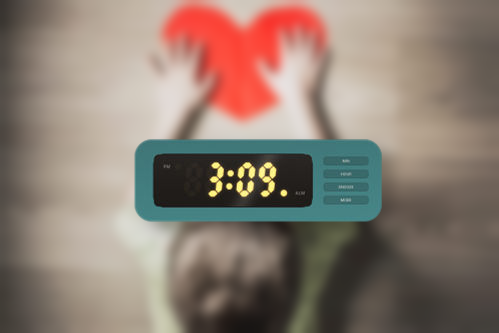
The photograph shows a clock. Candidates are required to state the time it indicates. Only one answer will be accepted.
3:09
